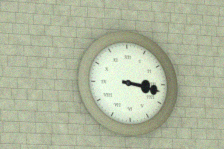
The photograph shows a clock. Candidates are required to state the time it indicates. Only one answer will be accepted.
3:17
